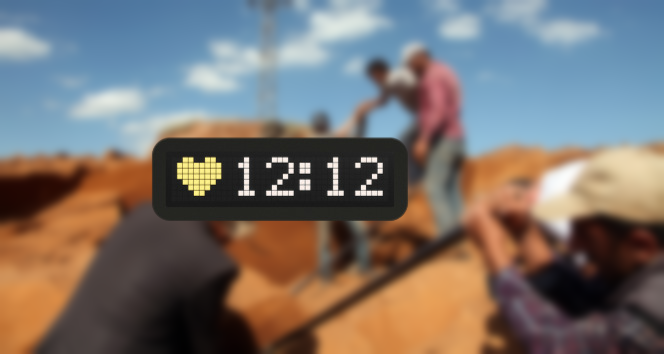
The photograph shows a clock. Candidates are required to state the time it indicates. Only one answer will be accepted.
12:12
